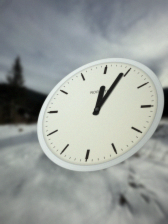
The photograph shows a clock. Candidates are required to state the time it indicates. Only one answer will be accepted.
12:04
